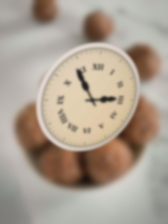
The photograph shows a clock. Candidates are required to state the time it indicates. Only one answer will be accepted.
2:54
